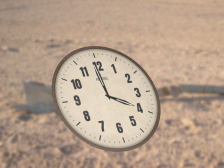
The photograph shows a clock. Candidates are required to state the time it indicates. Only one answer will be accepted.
3:59
